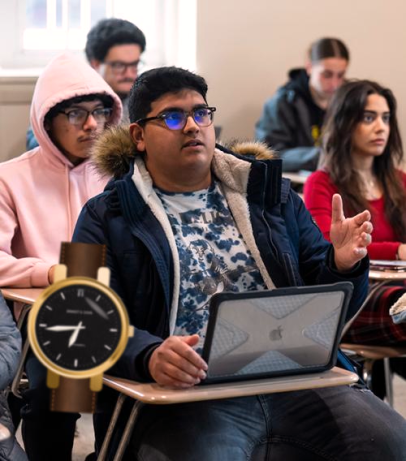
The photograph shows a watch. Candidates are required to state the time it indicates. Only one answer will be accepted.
6:44
